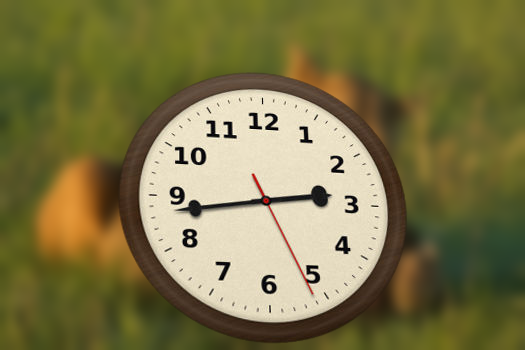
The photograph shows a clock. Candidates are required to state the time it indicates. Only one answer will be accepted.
2:43:26
